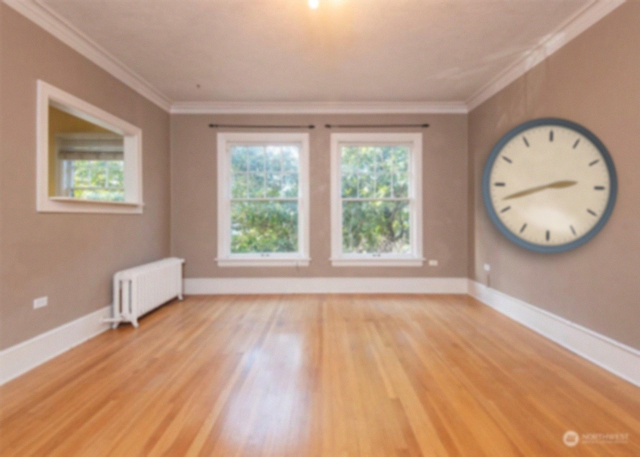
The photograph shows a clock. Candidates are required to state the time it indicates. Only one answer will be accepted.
2:42
